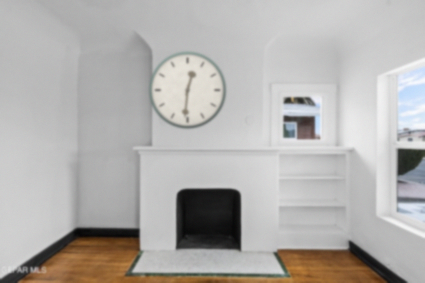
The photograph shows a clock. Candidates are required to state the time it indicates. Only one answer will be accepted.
12:31
